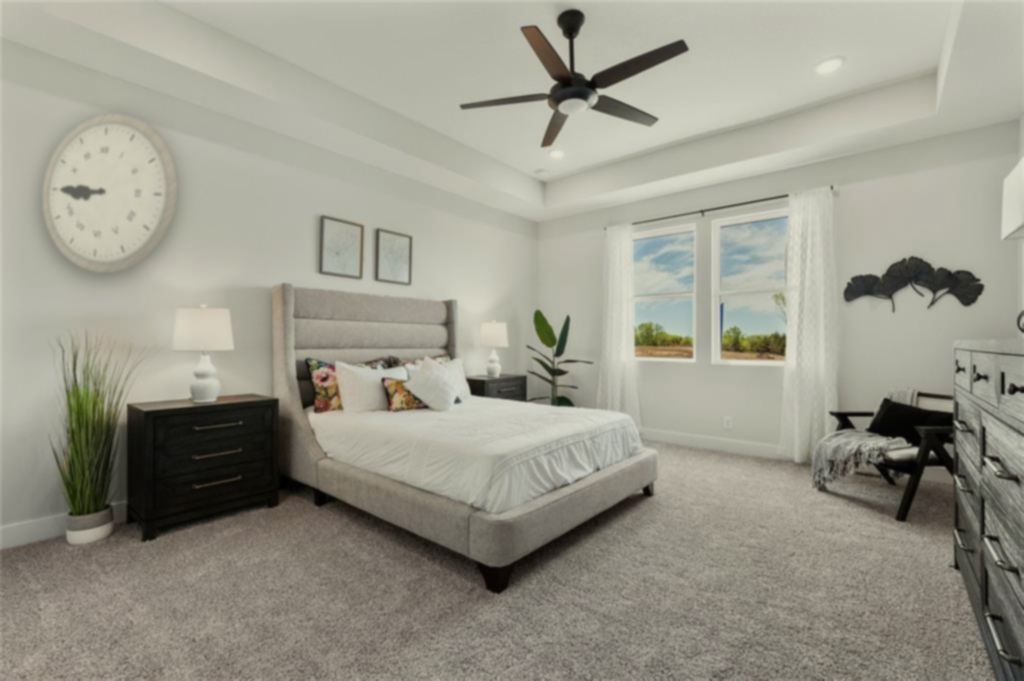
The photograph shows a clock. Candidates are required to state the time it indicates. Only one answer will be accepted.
8:45
